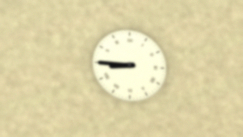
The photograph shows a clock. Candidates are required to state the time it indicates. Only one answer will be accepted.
8:45
